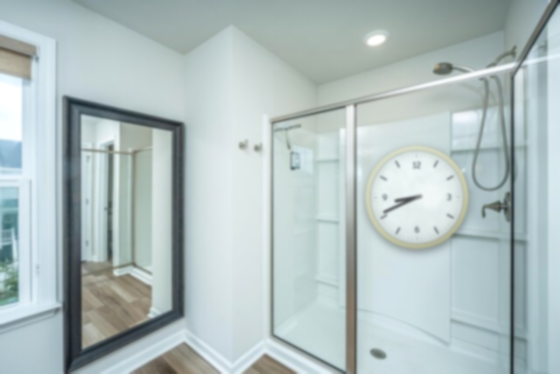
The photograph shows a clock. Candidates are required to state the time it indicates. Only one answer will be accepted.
8:41
